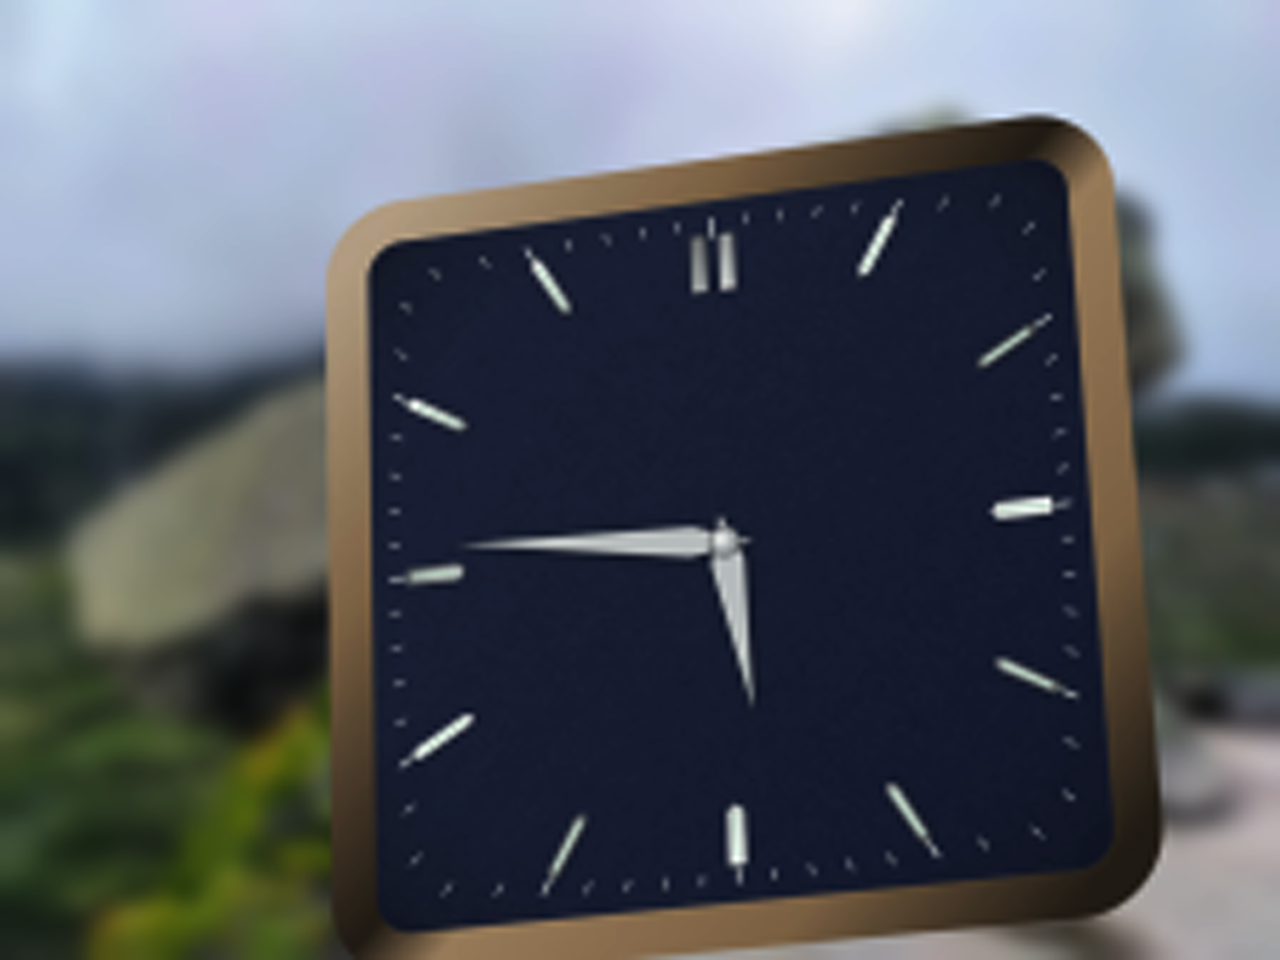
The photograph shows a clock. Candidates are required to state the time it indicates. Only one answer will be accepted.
5:46
